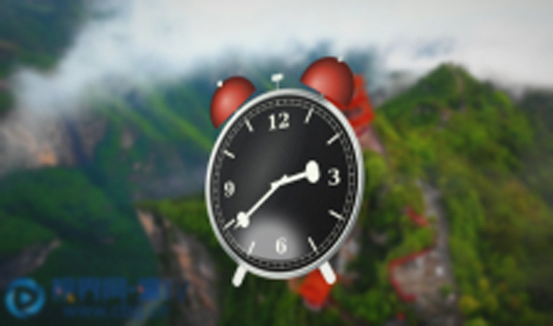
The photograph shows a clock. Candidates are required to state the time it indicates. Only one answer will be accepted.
2:39
